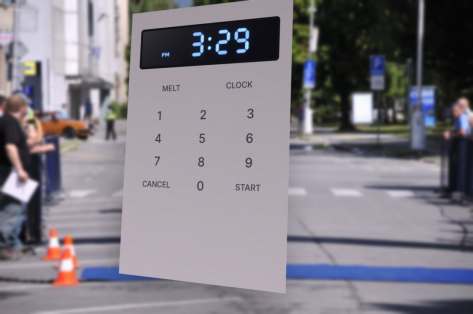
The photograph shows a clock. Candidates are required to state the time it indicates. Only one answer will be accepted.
3:29
